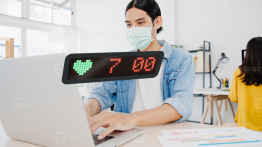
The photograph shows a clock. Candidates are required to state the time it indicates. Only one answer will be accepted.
7:00
